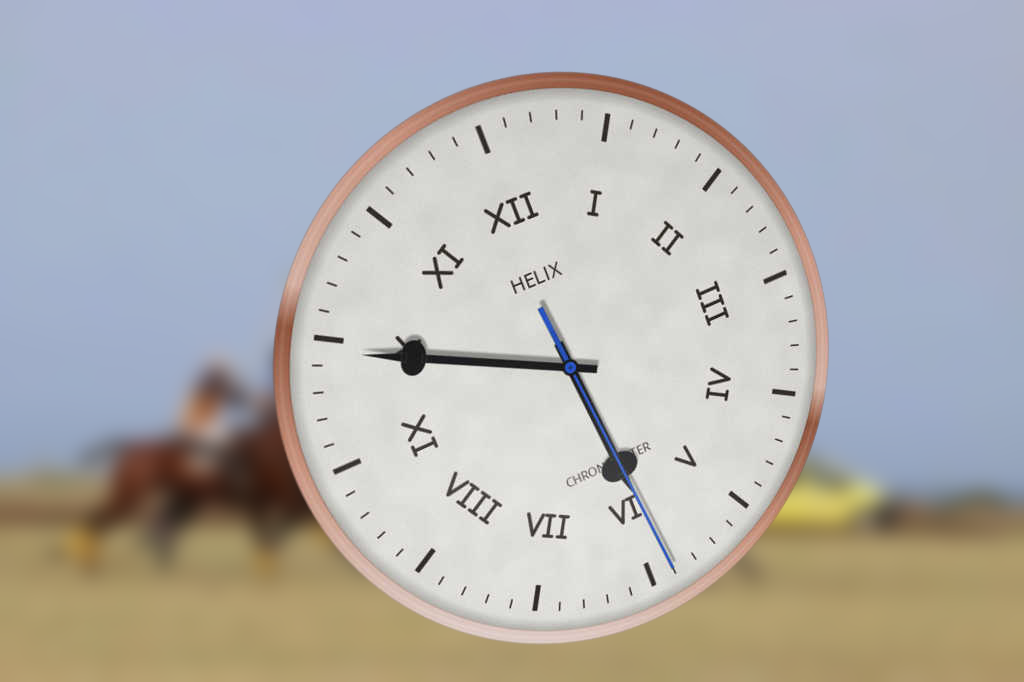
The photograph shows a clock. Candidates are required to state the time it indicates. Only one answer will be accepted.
5:49:29
